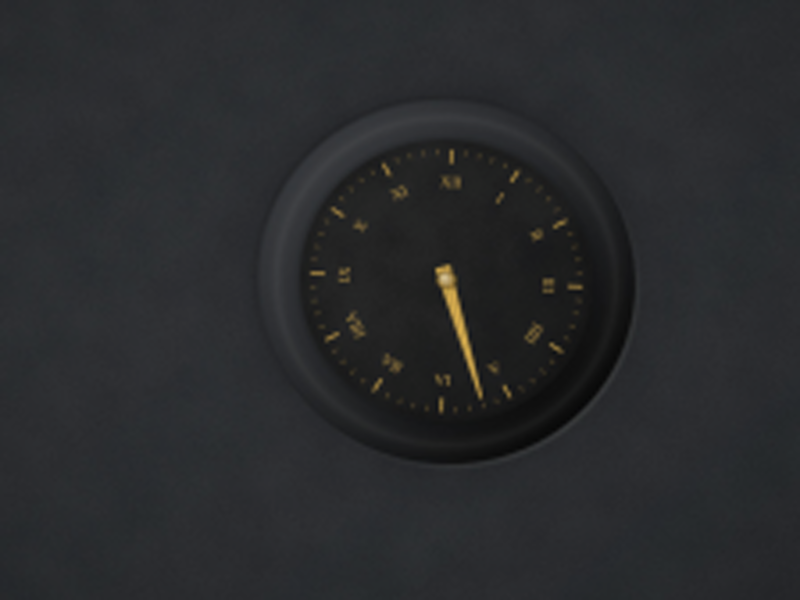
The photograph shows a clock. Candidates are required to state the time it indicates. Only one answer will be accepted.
5:27
